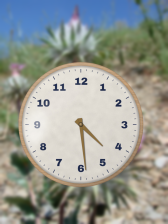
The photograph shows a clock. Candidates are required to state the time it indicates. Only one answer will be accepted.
4:29
